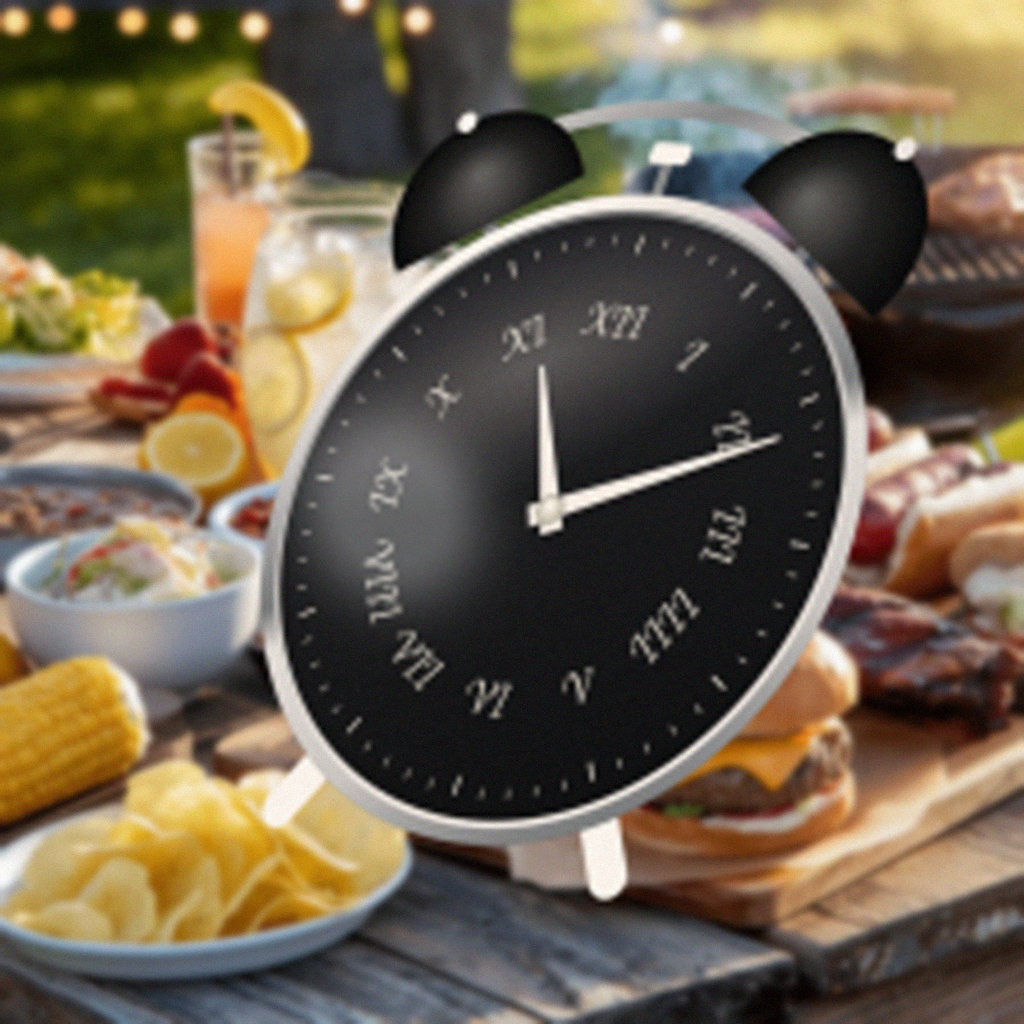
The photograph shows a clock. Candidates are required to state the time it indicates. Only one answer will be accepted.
11:11
